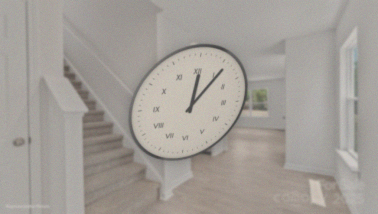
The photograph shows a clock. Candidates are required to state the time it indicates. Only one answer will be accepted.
12:06
